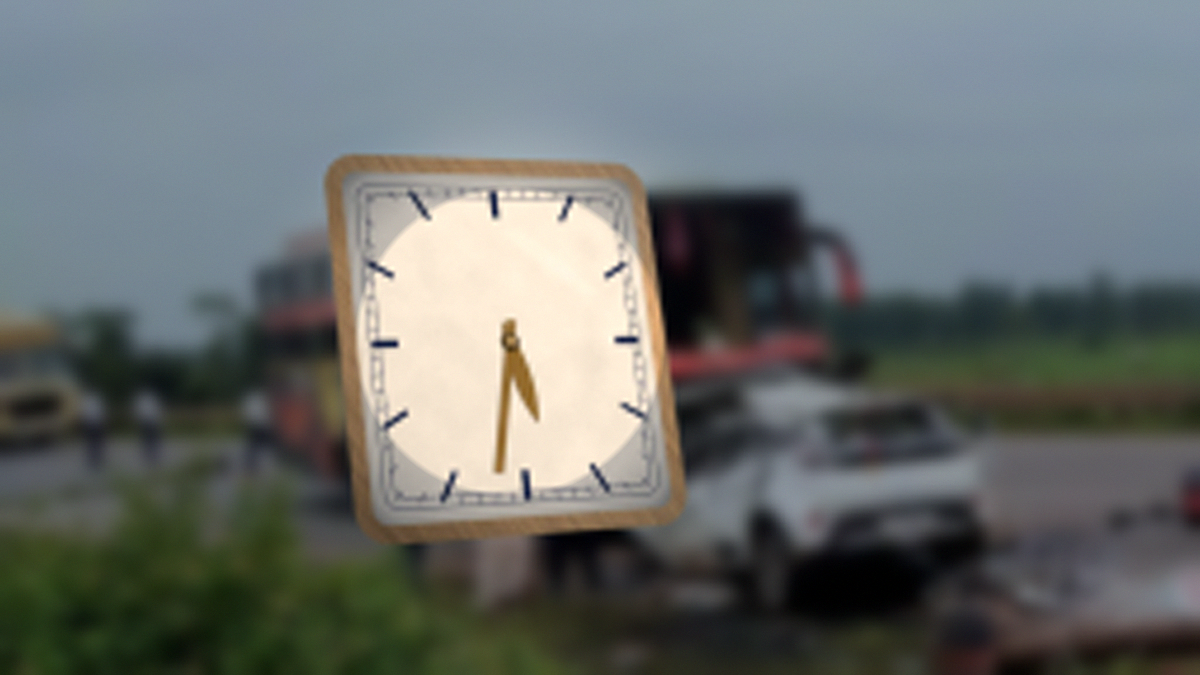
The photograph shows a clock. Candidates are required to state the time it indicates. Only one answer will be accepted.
5:32
